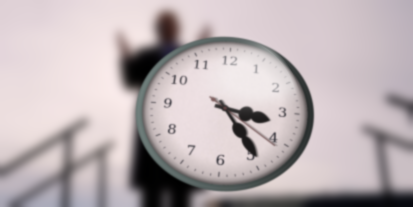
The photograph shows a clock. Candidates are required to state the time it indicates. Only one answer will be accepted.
3:24:21
